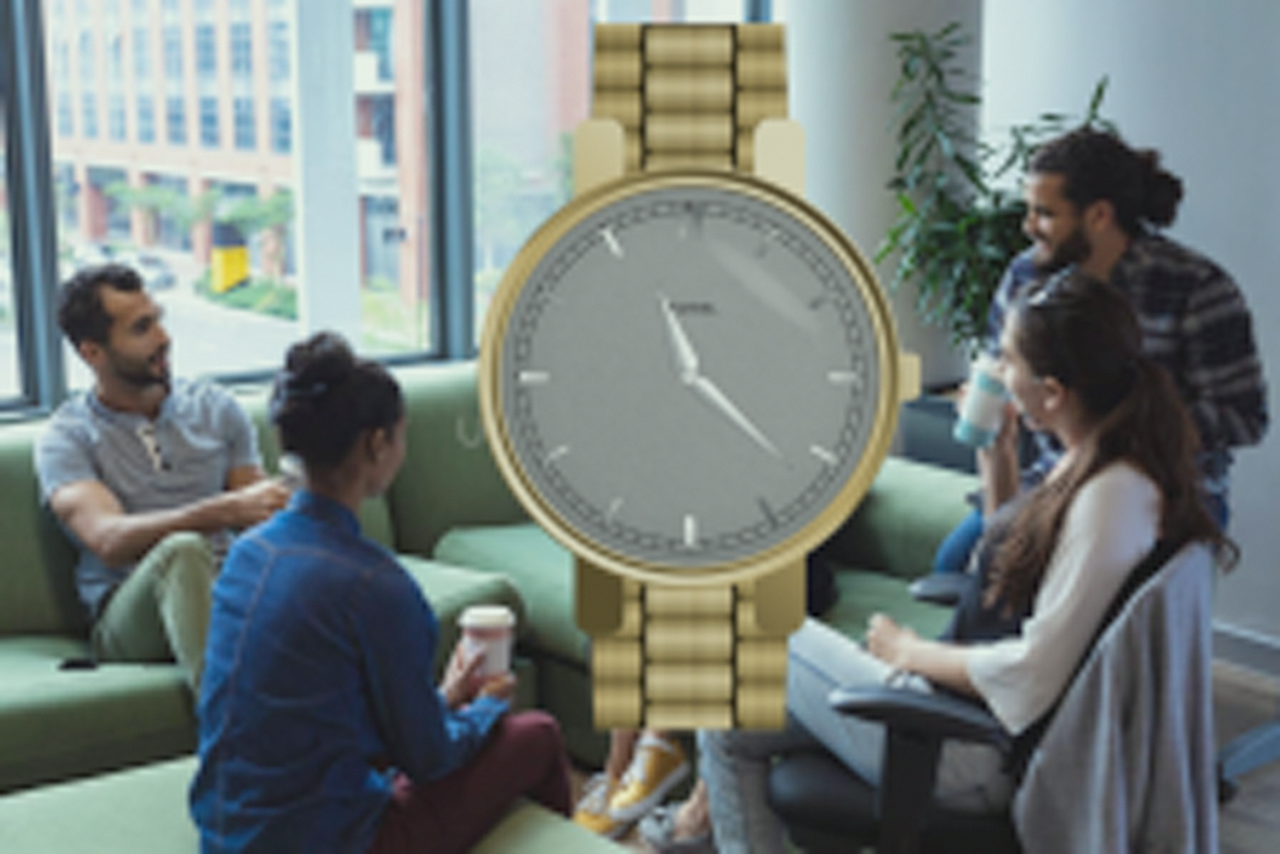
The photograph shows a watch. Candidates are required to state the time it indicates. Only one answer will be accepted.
11:22
